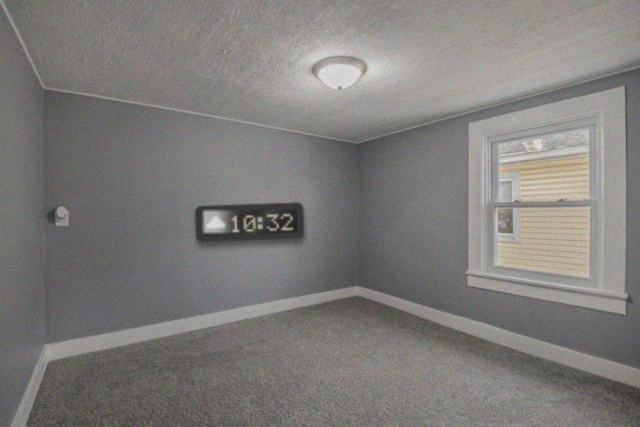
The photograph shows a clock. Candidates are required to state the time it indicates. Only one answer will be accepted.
10:32
